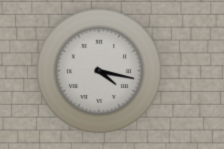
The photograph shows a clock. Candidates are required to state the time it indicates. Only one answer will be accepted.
4:17
